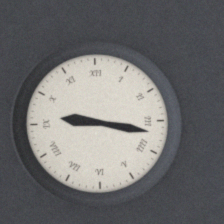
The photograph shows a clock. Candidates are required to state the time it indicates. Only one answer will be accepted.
9:17
